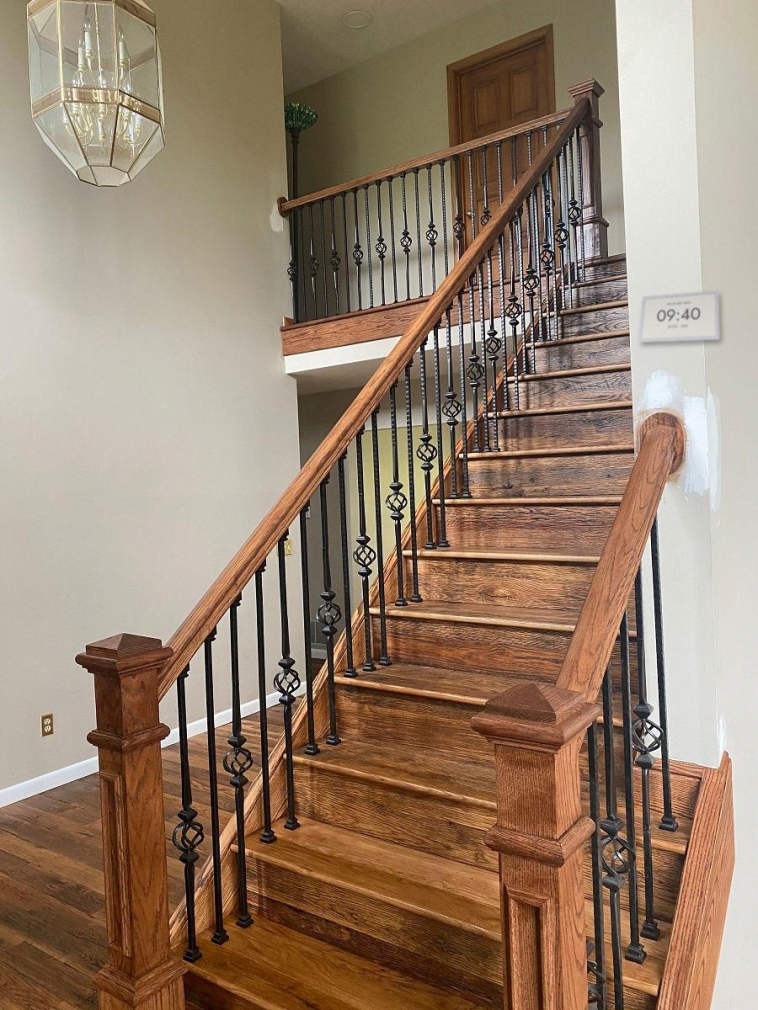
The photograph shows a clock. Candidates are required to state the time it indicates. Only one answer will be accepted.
9:40
